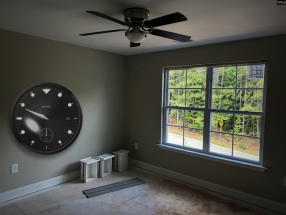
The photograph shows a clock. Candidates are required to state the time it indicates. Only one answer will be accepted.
9:49
